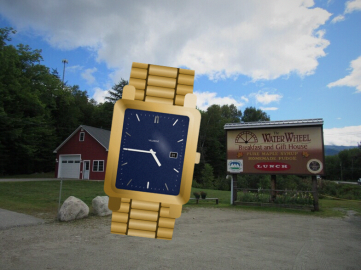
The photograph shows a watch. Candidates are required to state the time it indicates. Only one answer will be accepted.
4:45
